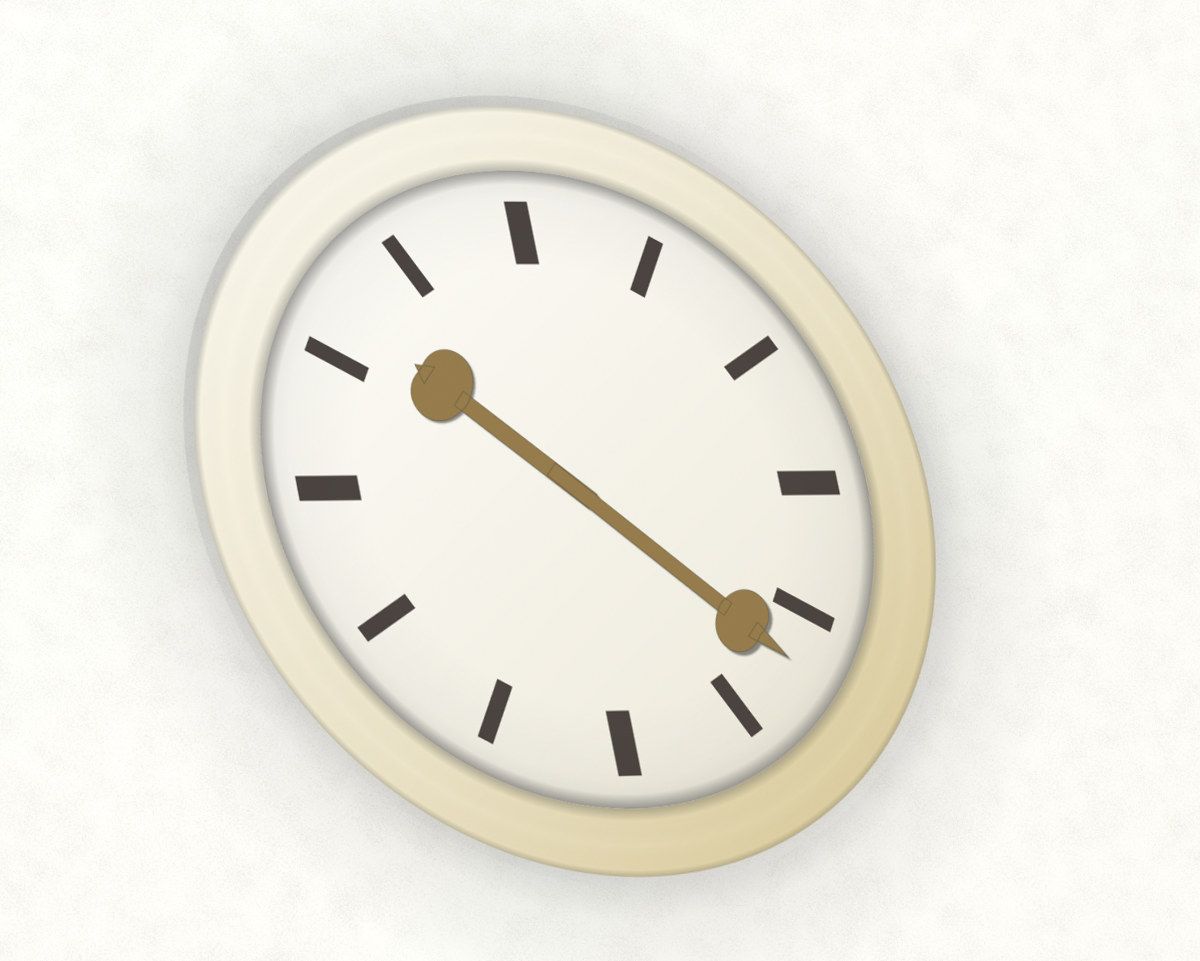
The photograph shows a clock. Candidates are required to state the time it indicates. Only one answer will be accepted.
10:22
